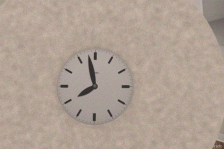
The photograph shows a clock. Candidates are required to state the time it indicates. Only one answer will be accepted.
7:58
